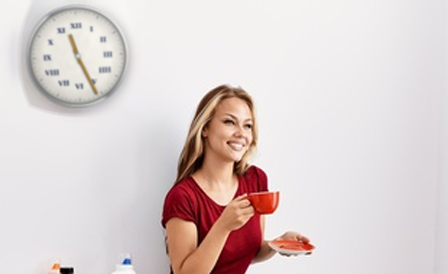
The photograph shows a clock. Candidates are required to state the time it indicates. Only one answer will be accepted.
11:26
